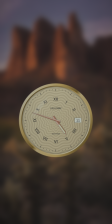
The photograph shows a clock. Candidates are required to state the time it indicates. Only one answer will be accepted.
4:48
